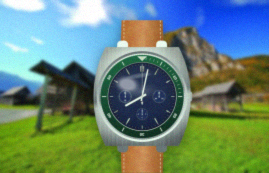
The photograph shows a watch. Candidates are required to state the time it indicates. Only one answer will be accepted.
8:02
